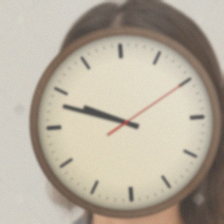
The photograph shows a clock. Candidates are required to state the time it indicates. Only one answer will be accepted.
9:48:10
